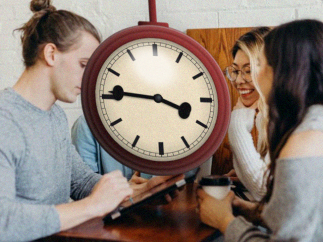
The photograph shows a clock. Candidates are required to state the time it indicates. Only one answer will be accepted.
3:46
